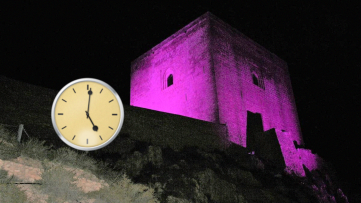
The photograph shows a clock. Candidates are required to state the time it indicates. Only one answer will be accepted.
5:01
